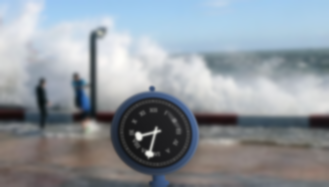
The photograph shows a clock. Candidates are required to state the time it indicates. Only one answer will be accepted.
8:33
